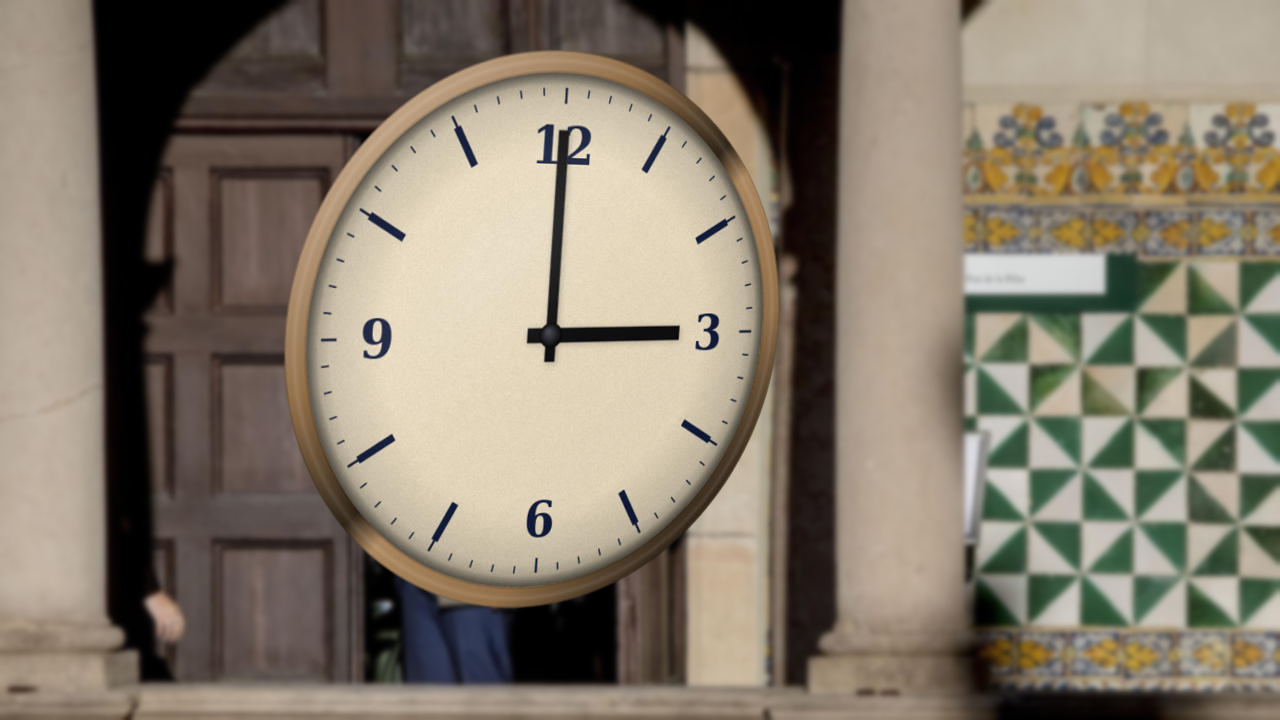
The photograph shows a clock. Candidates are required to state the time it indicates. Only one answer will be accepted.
3:00
